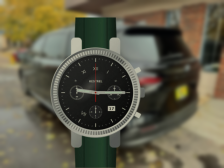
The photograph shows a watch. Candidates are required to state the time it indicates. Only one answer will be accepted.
9:15
